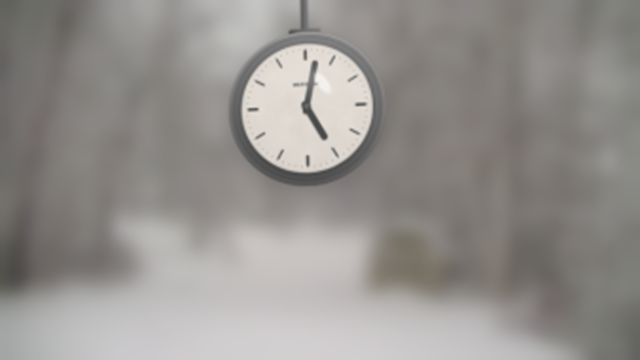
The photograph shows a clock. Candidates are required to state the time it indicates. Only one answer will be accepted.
5:02
